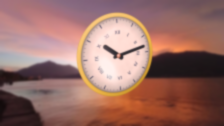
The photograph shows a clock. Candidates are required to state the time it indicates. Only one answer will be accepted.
10:13
